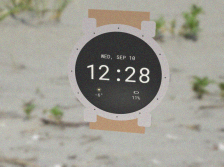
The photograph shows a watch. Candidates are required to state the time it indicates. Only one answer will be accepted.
12:28
